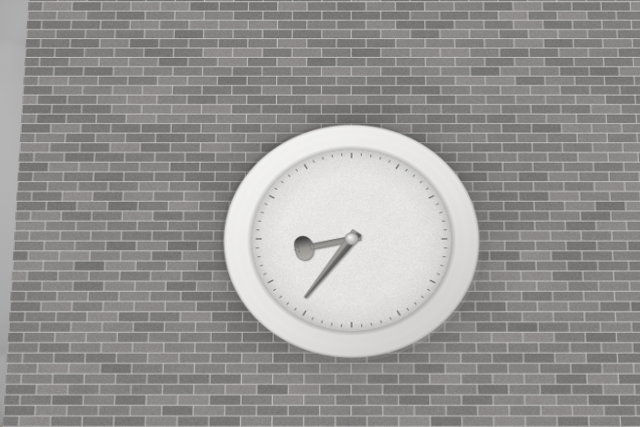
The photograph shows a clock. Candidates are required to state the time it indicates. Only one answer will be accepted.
8:36
